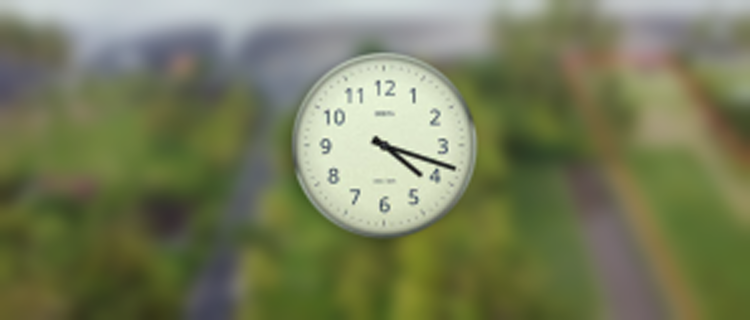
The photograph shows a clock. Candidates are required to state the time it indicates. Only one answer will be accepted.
4:18
